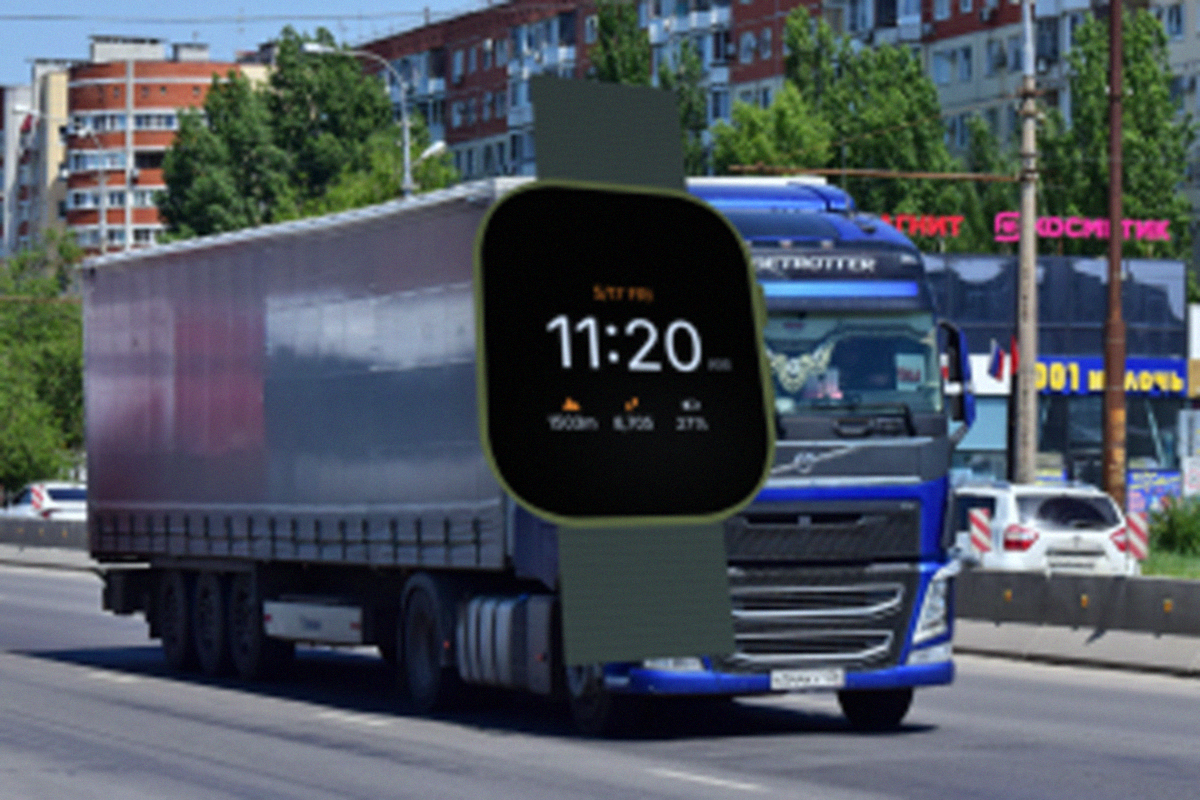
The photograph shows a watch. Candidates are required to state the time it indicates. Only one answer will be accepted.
11:20
